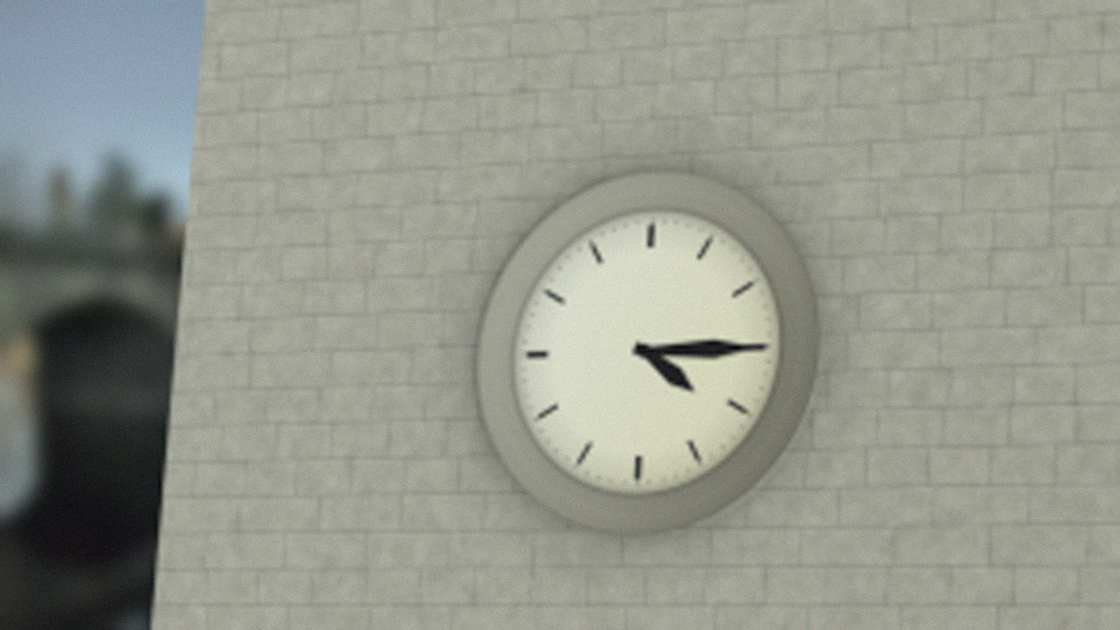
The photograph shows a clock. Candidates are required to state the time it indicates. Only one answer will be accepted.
4:15
